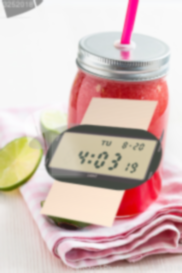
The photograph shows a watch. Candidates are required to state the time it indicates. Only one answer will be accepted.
4:03:19
